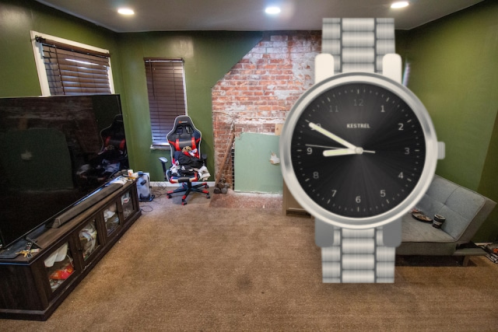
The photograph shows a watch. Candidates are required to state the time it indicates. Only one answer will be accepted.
8:49:46
